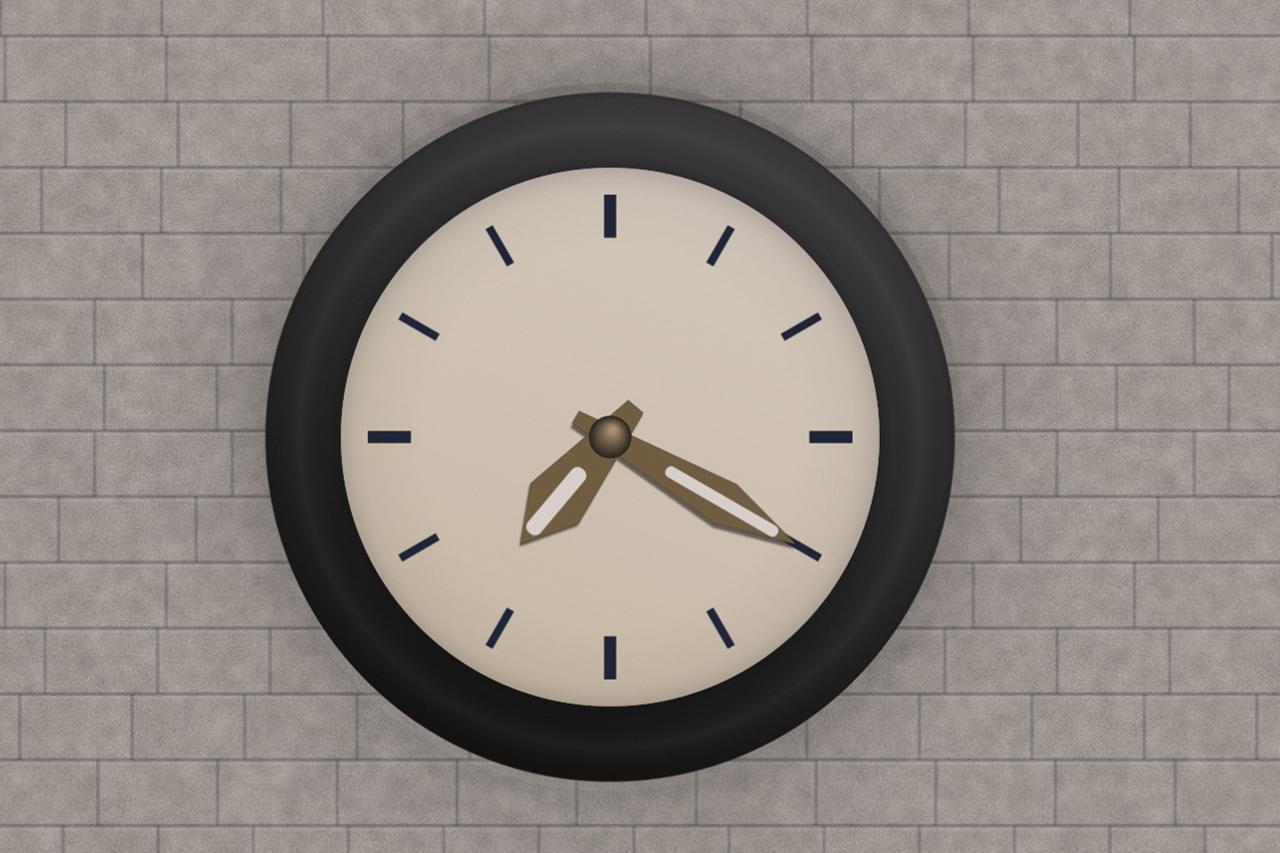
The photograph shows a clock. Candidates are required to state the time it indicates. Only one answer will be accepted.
7:20
